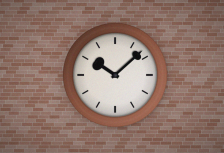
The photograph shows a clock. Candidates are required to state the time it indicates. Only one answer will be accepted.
10:08
